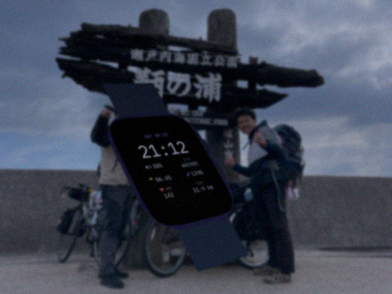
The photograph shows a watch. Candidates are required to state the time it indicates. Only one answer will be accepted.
21:12
